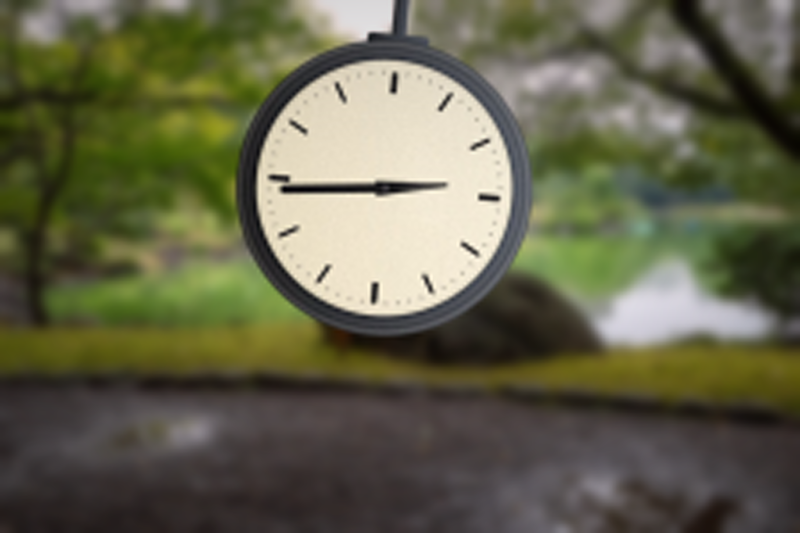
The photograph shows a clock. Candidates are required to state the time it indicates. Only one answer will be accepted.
2:44
